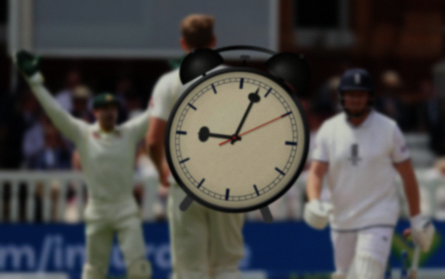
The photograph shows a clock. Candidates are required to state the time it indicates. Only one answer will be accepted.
9:03:10
